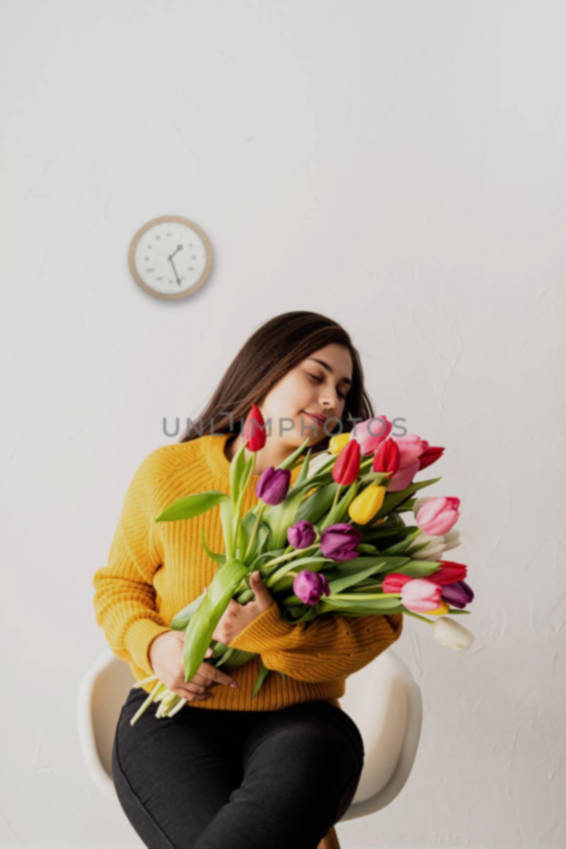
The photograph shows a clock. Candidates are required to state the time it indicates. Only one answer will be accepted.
1:27
